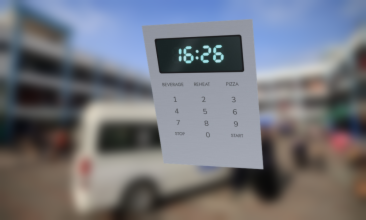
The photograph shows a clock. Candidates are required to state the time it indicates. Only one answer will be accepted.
16:26
